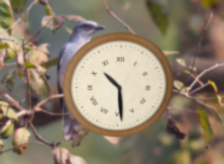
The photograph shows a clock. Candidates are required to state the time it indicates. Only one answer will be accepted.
10:29
